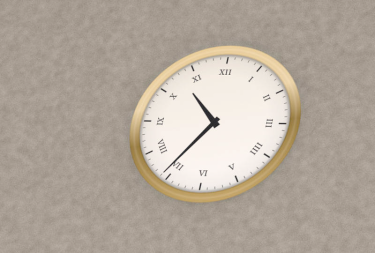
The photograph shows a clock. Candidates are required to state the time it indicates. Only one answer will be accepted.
10:36
